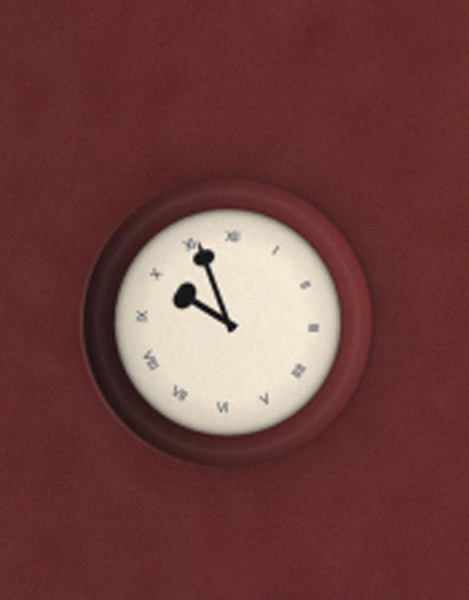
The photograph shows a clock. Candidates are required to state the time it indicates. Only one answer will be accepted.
9:56
